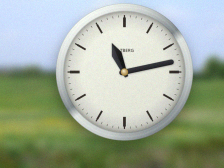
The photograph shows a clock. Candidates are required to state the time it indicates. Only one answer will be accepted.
11:13
